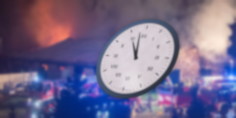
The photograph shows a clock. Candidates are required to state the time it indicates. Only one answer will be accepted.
10:58
